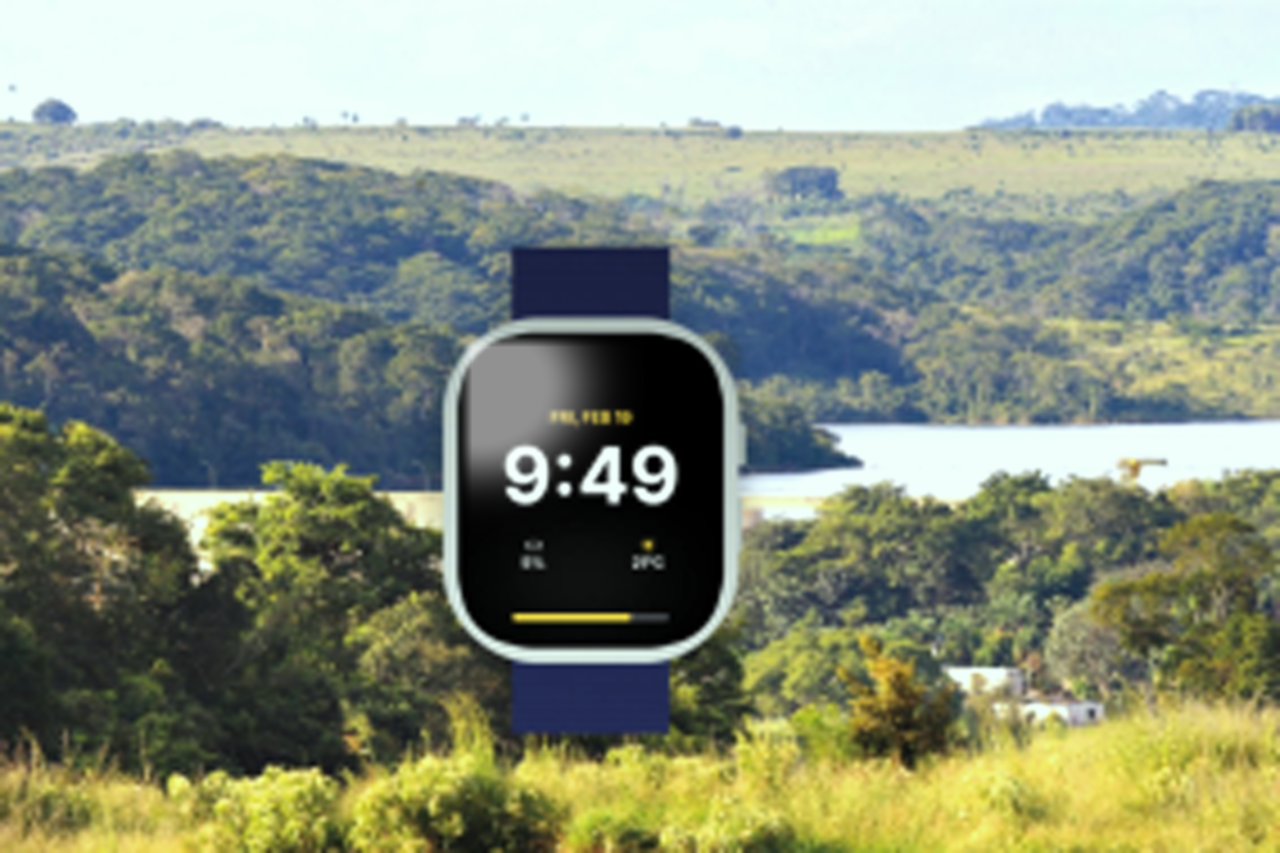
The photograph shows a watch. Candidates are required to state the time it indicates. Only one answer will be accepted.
9:49
